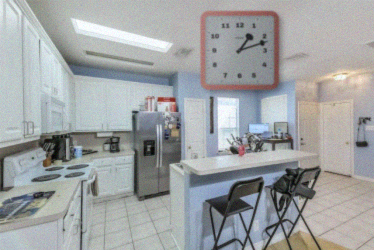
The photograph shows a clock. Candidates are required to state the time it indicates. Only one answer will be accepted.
1:12
